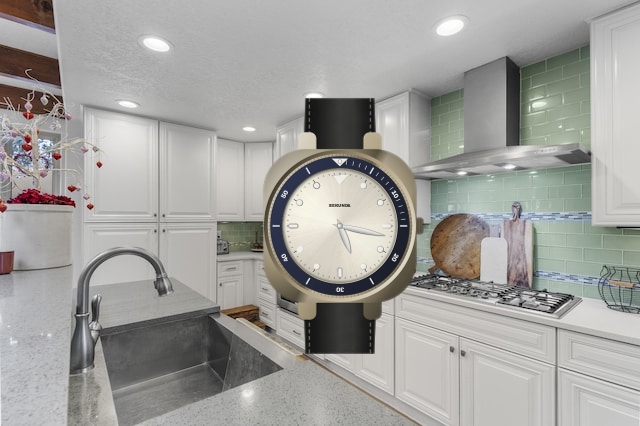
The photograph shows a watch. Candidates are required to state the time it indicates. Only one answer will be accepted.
5:17
